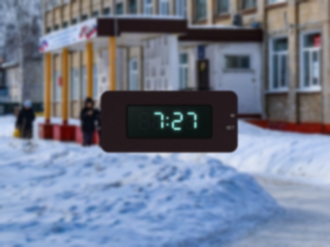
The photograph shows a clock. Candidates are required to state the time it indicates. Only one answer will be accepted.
7:27
